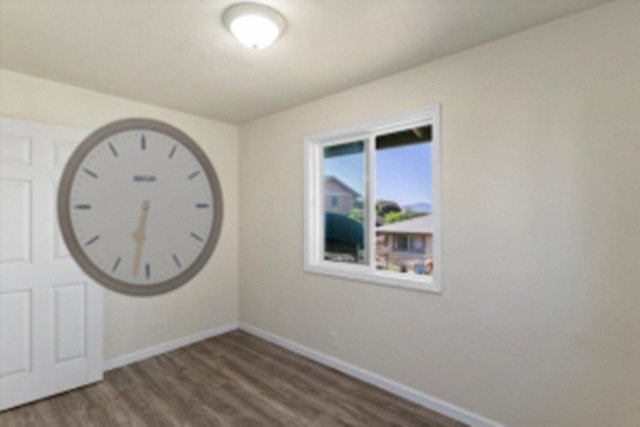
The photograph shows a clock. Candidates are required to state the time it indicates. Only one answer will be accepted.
6:32
